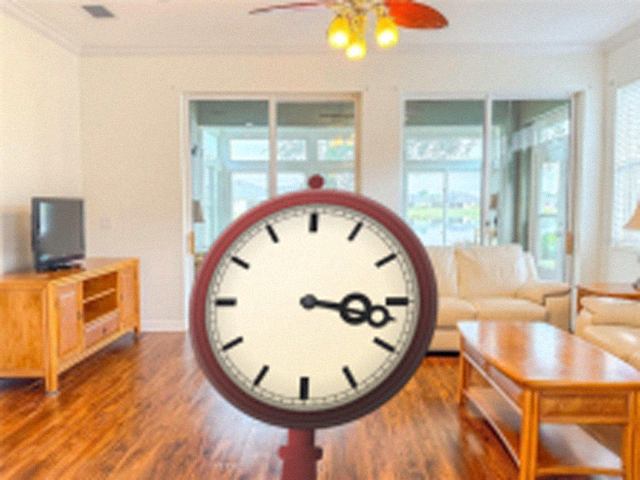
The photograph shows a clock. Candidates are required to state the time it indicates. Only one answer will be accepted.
3:17
